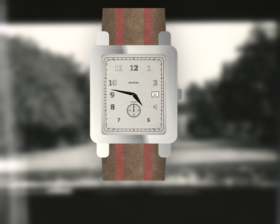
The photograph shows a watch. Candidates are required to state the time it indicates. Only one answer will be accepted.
4:47
